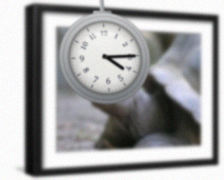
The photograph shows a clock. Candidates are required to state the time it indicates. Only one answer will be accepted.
4:15
